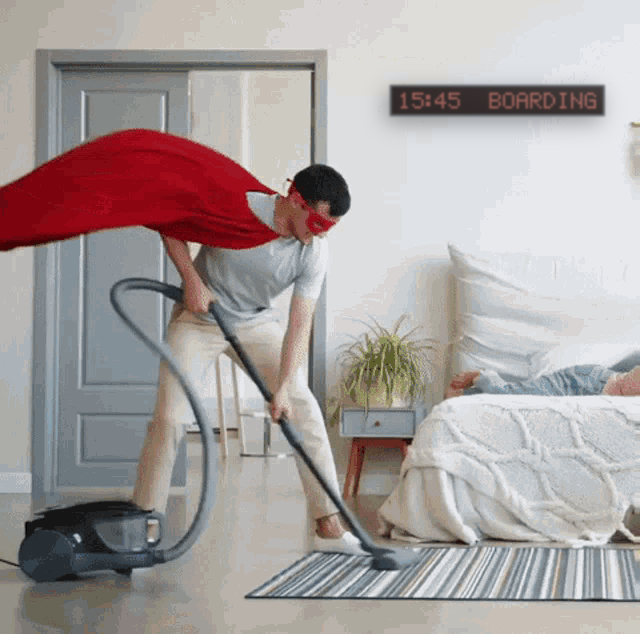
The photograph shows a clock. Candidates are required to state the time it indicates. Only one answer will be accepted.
15:45
